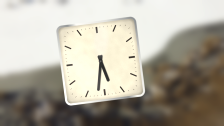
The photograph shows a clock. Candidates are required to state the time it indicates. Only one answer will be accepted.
5:32
